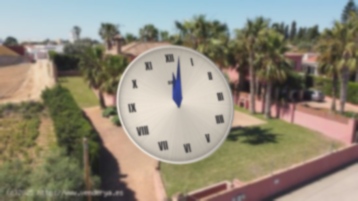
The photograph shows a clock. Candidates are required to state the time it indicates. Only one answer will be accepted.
12:02
